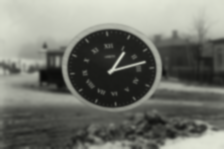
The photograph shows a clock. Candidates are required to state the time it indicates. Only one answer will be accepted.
1:13
